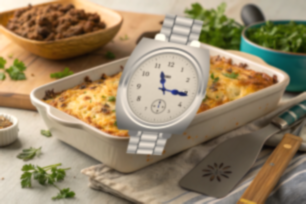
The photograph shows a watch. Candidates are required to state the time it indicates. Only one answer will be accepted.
11:16
